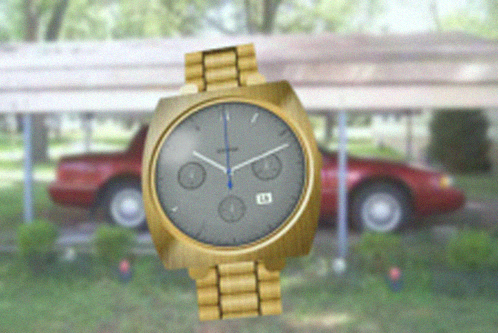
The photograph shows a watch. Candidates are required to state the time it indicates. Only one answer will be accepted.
10:12
